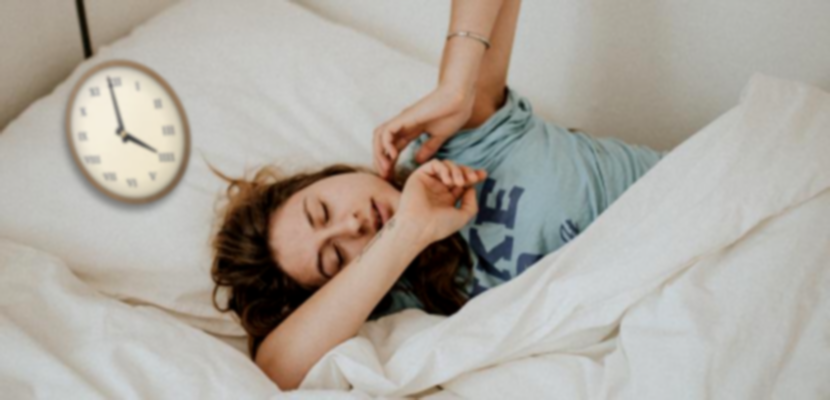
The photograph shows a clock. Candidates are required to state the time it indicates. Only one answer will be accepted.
3:59
